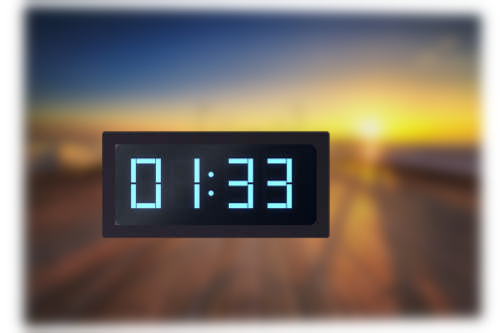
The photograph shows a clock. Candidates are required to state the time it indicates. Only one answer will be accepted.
1:33
